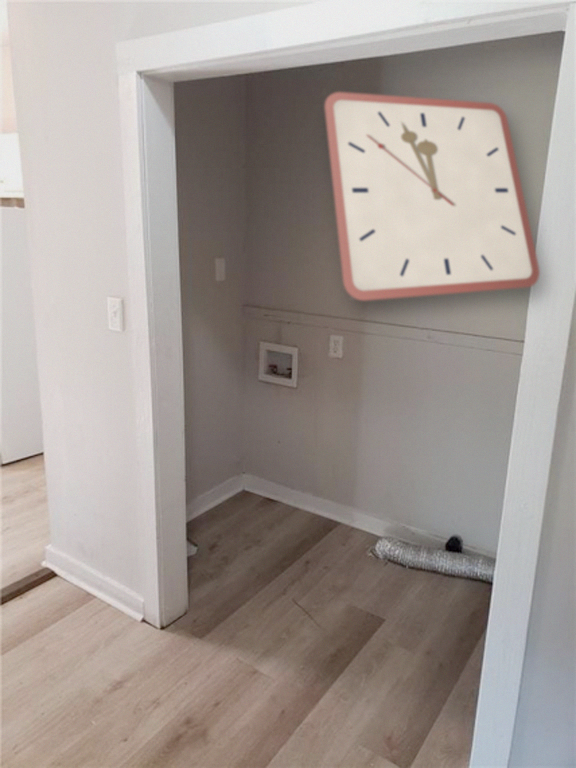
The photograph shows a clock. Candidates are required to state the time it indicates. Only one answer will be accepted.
11:56:52
